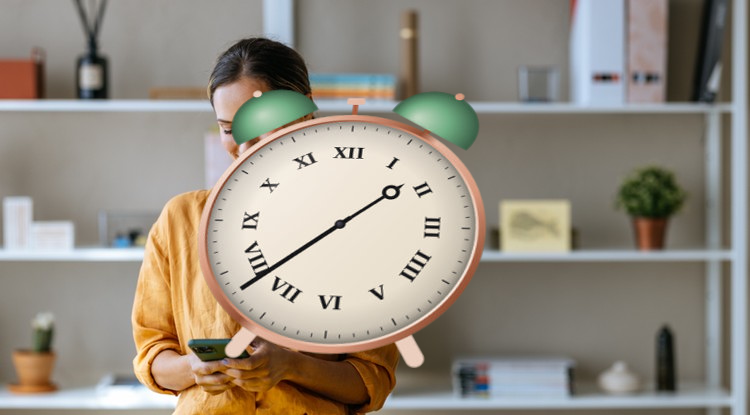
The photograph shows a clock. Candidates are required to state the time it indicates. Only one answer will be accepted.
1:38
